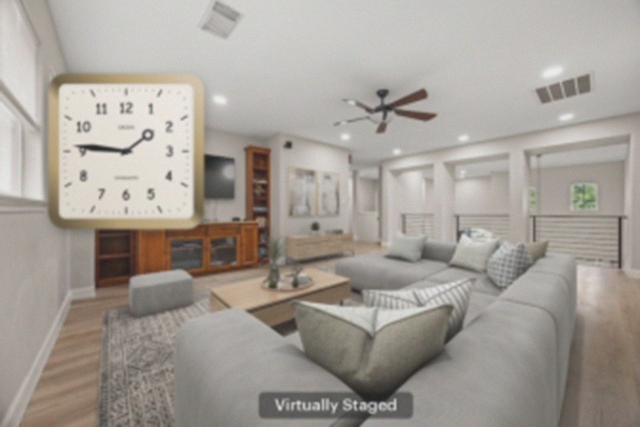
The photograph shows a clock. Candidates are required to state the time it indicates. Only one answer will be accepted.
1:46
